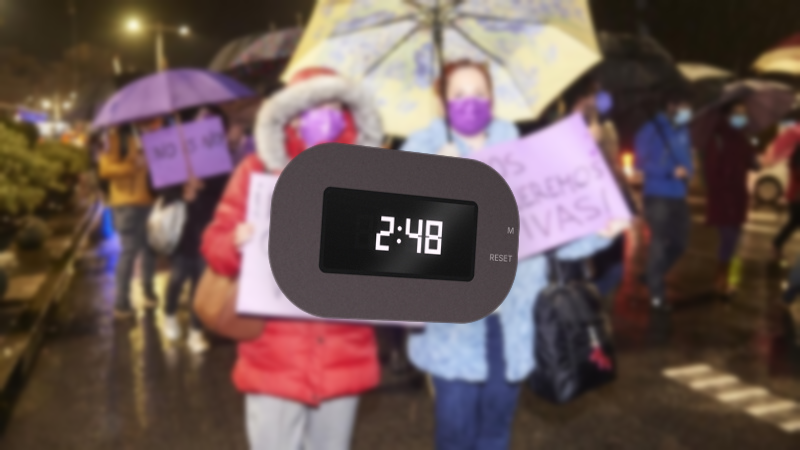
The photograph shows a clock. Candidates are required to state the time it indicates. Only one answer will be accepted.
2:48
